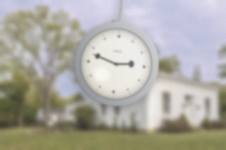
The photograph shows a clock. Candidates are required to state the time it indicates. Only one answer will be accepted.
2:48
